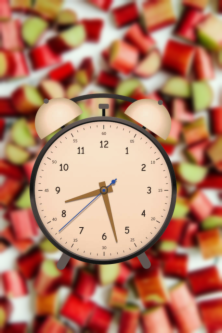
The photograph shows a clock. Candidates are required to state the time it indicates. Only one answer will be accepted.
8:27:38
